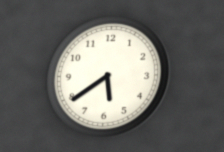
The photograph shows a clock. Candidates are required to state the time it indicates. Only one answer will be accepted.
5:39
